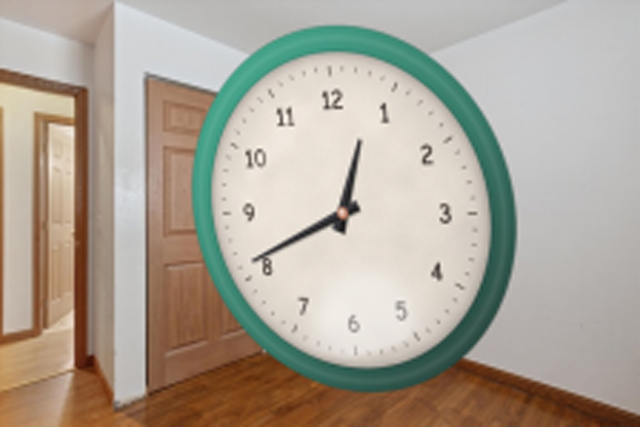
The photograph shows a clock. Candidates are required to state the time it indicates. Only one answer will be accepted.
12:41
